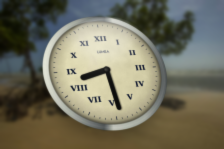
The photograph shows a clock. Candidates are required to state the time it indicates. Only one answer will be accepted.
8:29
